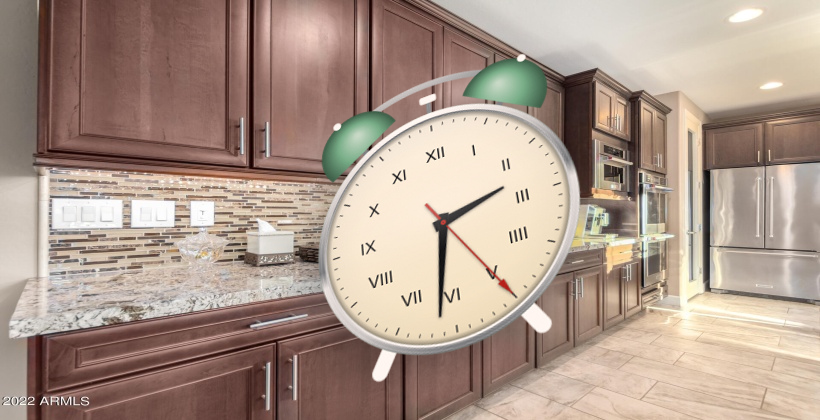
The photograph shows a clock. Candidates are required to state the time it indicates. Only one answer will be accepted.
2:31:25
